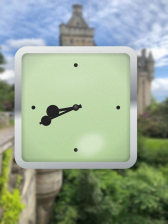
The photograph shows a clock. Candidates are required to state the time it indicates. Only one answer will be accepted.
8:41
